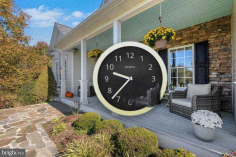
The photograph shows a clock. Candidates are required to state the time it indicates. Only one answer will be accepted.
9:37
